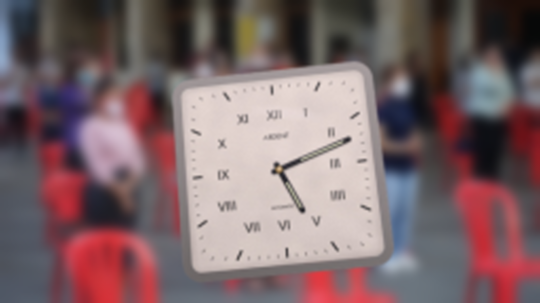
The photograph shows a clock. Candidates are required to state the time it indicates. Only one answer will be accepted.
5:12
